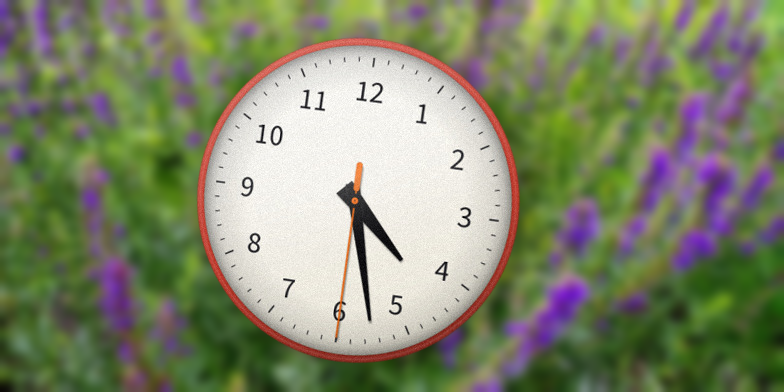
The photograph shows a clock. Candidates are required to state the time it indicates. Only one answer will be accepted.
4:27:30
